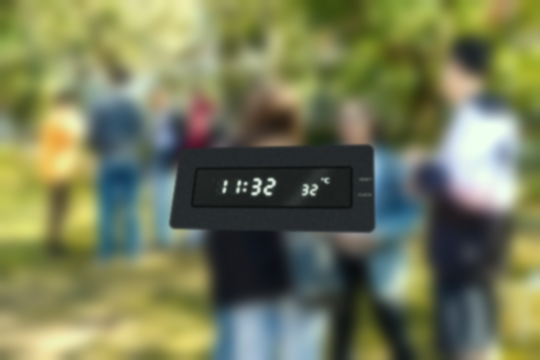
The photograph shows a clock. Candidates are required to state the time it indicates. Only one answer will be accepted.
11:32
